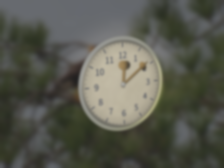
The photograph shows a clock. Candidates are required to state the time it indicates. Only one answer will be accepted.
12:09
